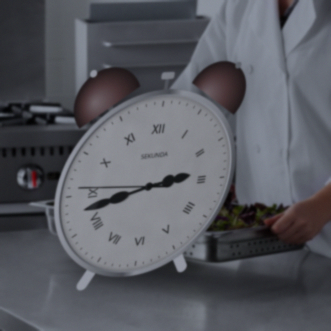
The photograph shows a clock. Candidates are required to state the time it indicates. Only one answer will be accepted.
2:42:46
